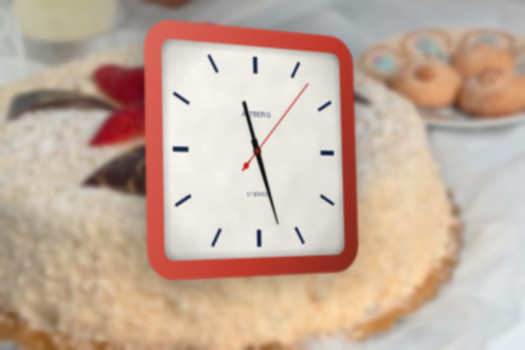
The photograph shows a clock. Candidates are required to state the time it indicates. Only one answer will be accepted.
11:27:07
